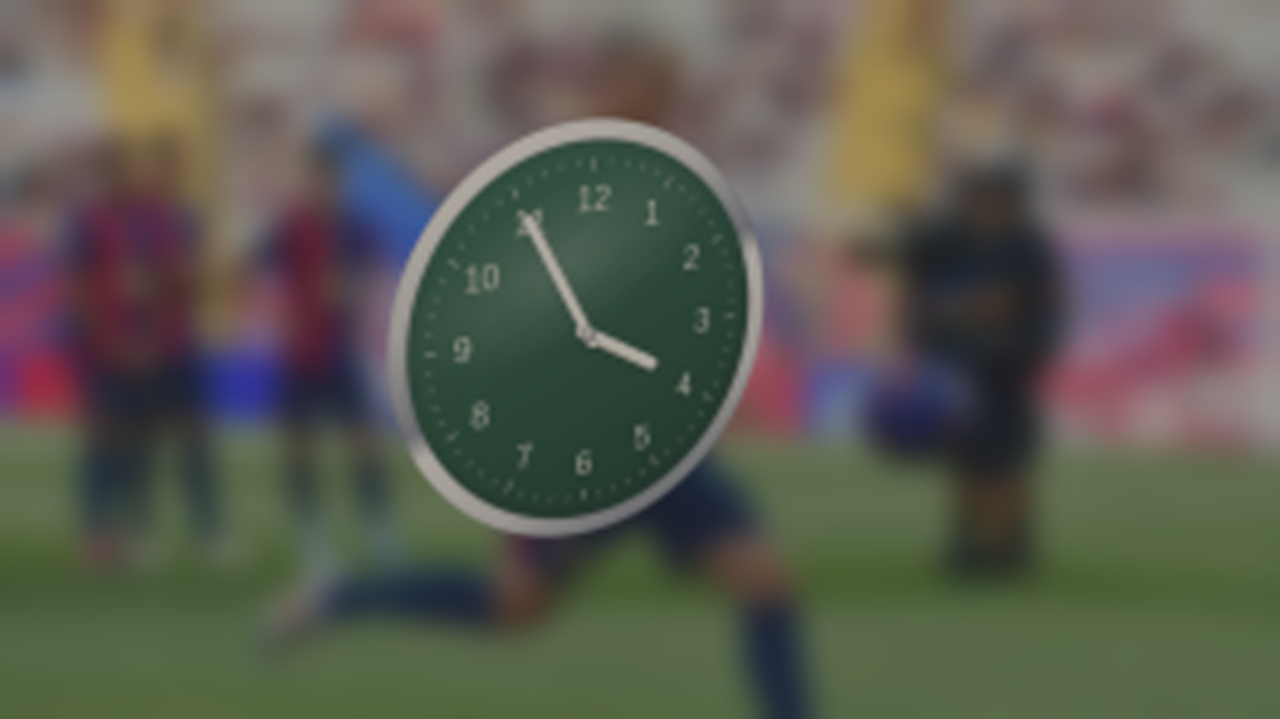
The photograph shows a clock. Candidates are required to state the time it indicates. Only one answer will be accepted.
3:55
